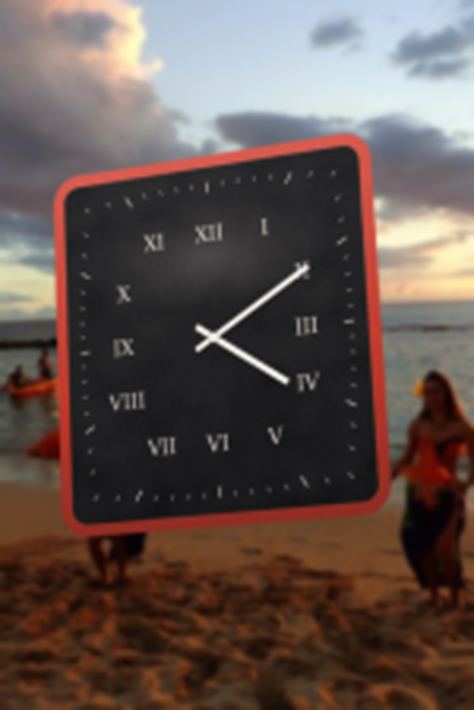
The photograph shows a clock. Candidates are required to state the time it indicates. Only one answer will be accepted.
4:10
